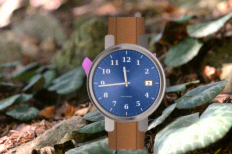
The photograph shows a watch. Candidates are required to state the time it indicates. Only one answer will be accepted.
11:44
